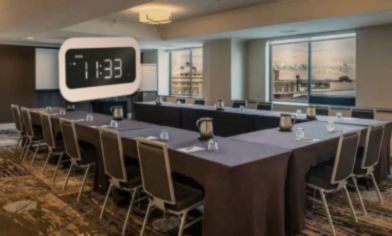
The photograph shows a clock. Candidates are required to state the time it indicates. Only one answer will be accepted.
11:33
